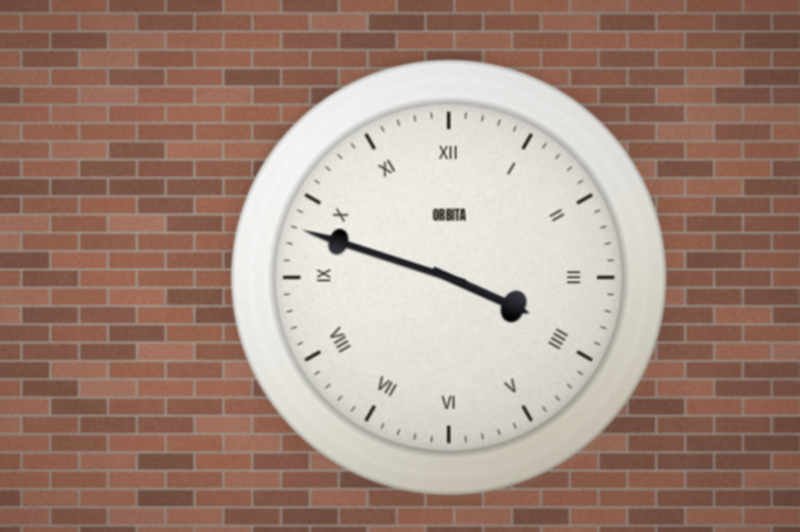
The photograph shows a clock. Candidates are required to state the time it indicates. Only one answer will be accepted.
3:48
